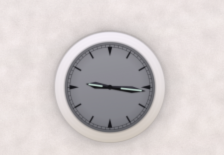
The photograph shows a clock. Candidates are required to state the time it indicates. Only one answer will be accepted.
9:16
